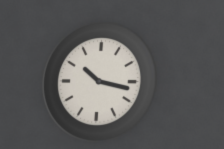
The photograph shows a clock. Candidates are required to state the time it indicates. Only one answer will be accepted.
10:17
